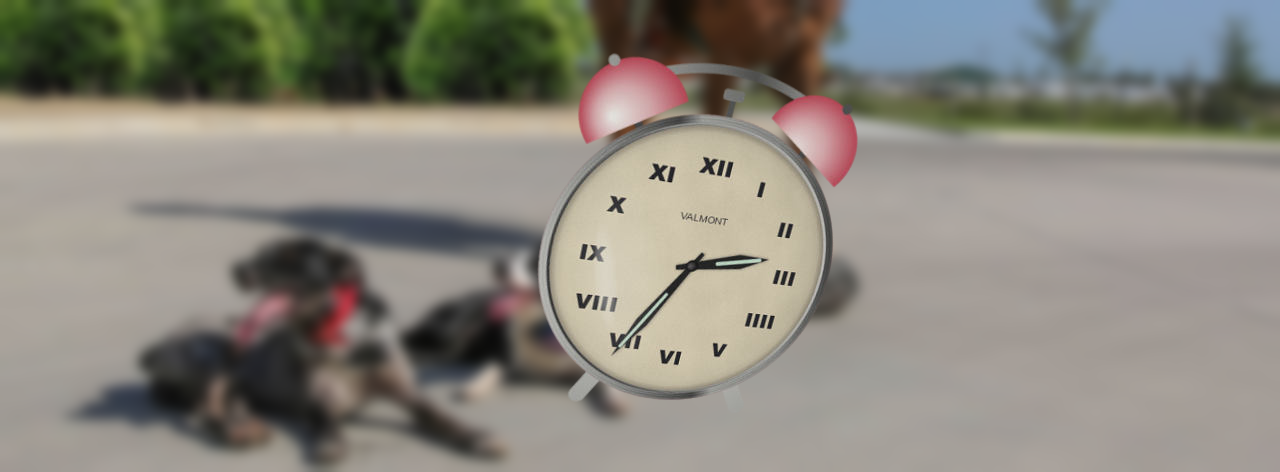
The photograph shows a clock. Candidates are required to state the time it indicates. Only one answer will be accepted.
2:35
